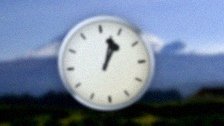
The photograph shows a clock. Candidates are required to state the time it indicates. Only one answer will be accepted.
1:03
